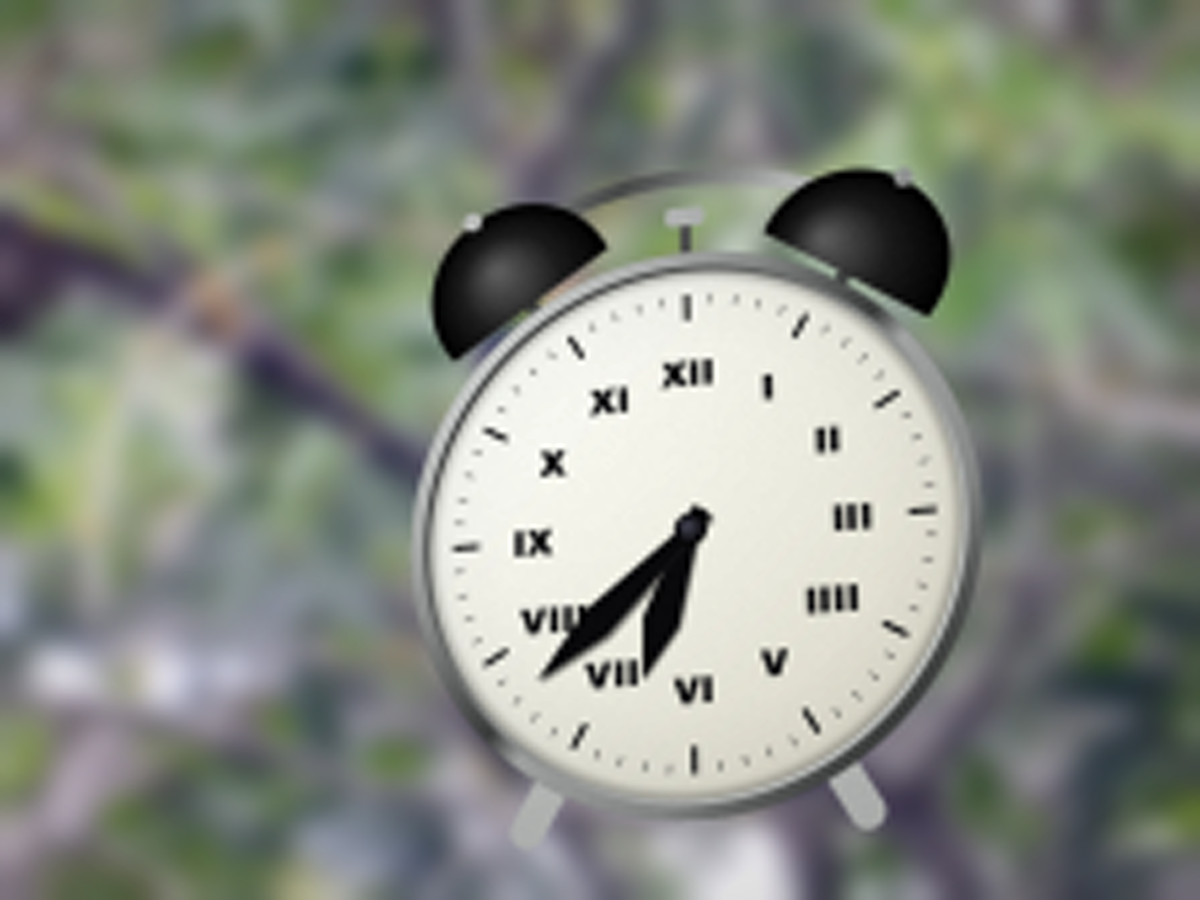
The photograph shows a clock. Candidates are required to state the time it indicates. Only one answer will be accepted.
6:38
